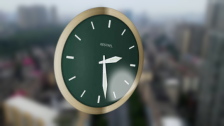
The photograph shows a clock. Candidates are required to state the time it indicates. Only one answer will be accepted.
2:28
